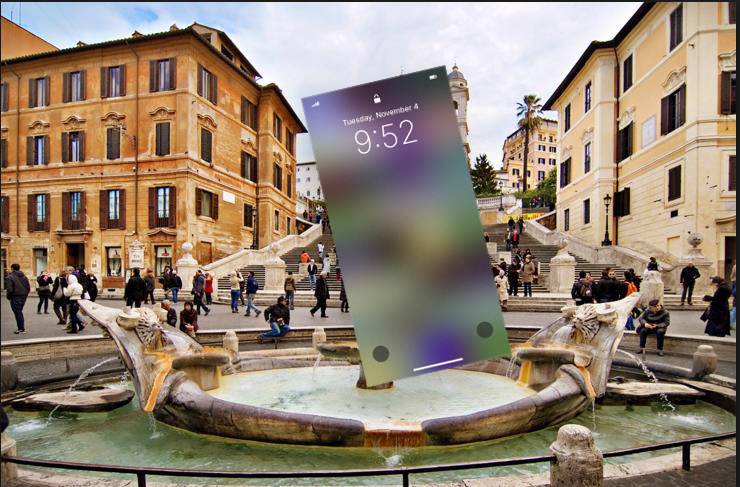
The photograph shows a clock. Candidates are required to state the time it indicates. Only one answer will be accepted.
9:52
